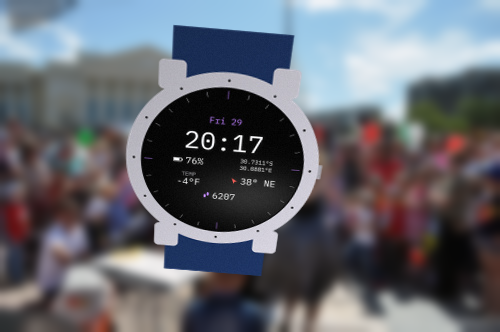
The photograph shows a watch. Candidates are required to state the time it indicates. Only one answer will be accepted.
20:17
